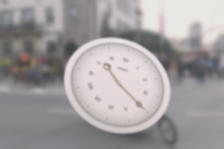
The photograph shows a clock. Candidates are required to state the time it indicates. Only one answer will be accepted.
10:20
